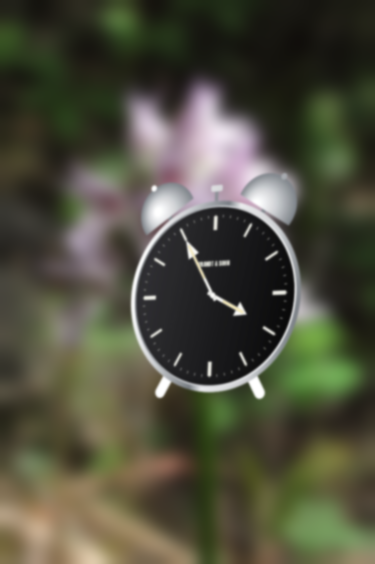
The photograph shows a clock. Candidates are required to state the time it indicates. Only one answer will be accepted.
3:55
